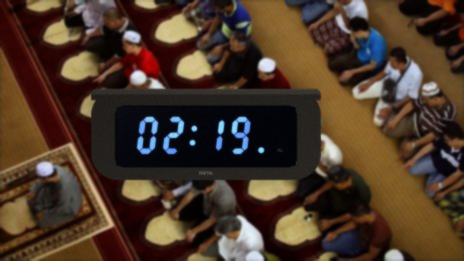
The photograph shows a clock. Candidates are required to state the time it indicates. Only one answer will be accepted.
2:19
